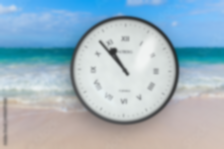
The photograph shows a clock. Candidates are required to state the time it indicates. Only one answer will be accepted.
10:53
